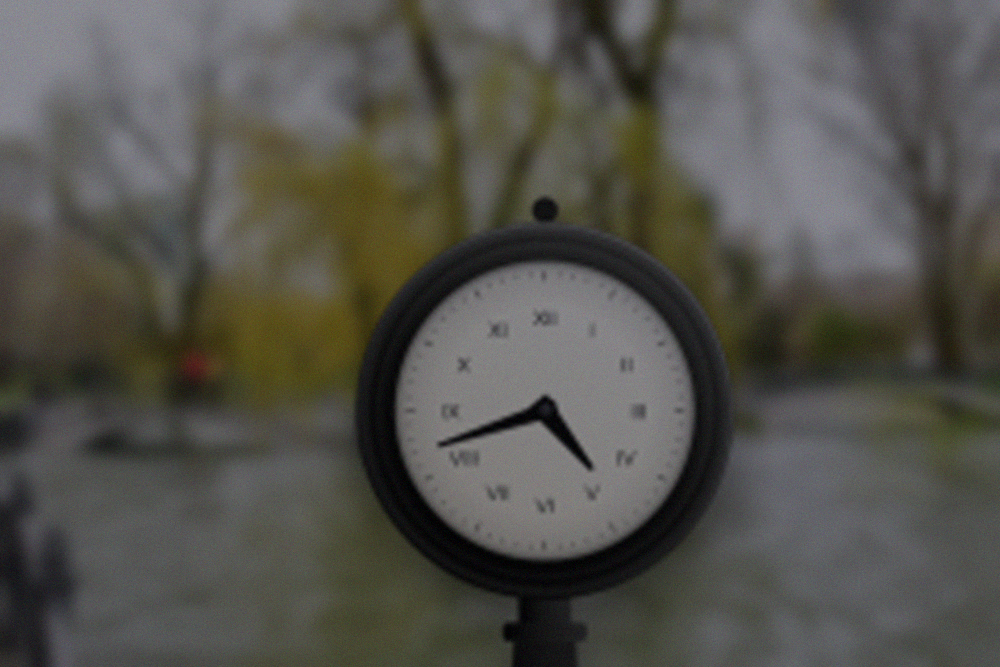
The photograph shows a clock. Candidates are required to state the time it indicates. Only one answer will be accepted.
4:42
